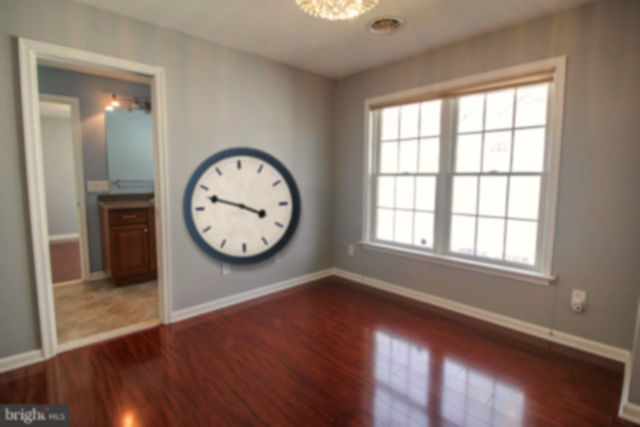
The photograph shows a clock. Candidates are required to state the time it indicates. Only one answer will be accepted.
3:48
